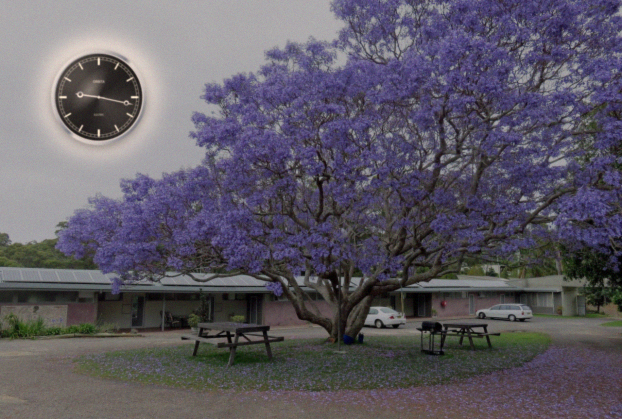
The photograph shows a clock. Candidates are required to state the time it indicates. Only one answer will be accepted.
9:17
